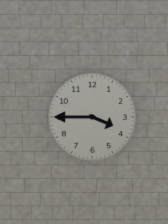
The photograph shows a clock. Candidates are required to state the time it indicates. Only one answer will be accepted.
3:45
